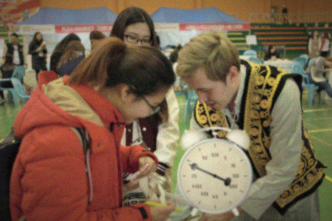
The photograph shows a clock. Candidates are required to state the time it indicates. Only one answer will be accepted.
3:49
